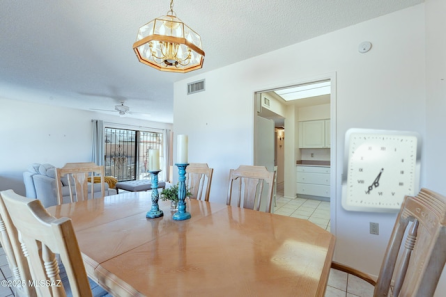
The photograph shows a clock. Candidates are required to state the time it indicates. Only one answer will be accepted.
6:35
